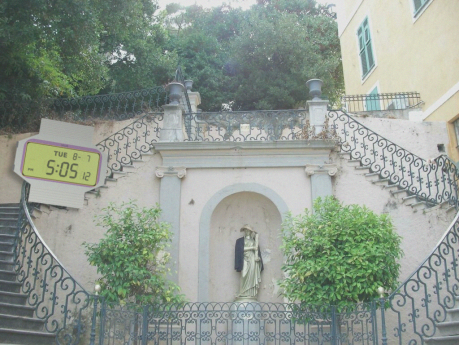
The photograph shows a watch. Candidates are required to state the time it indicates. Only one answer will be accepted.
5:05:12
